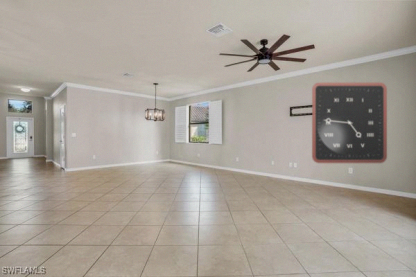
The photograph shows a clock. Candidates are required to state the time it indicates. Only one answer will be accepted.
4:46
